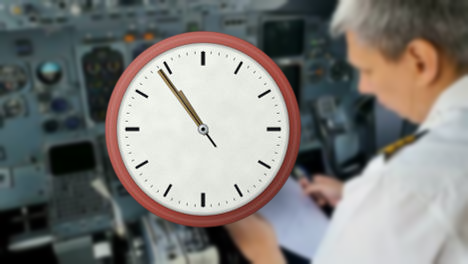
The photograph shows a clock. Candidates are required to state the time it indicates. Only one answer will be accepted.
10:53:54
